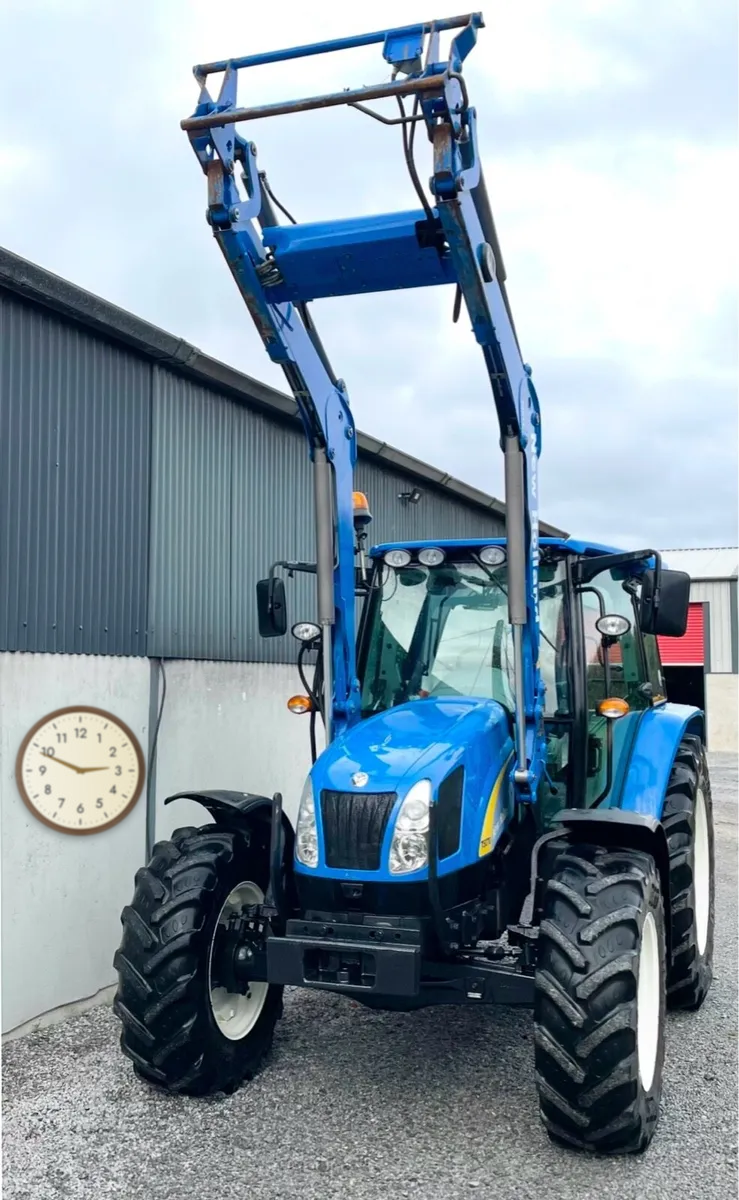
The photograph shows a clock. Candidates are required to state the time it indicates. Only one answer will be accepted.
2:49
